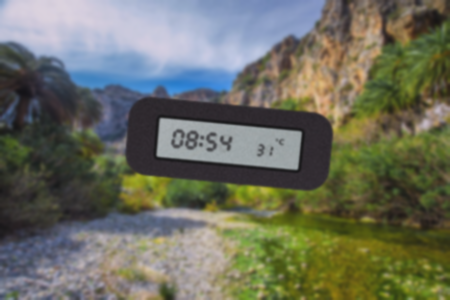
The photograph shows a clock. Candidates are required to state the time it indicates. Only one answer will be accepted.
8:54
